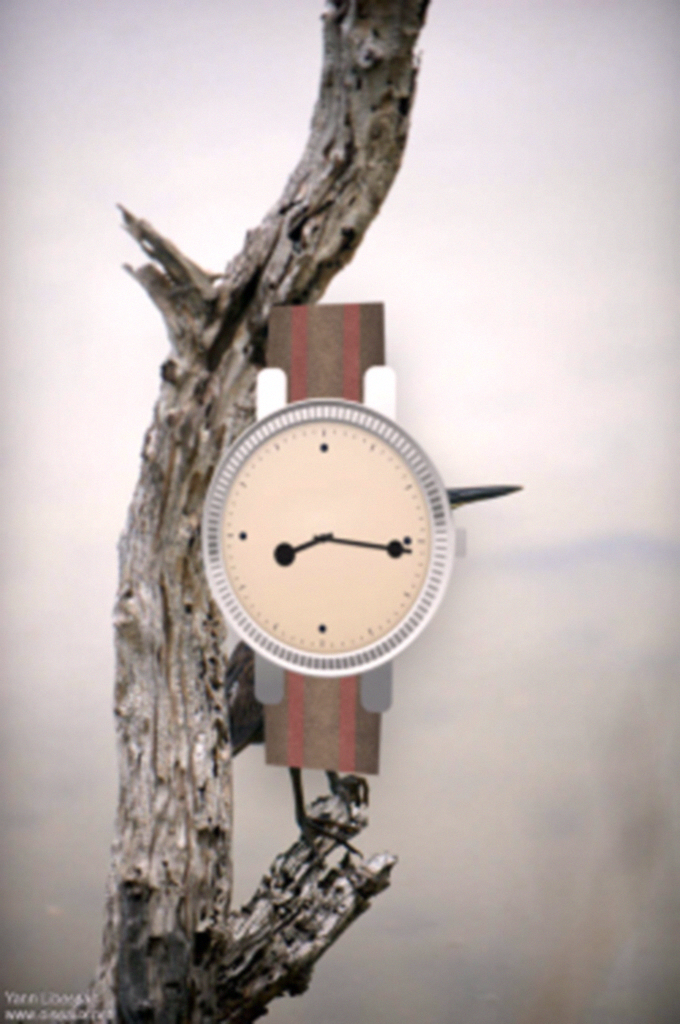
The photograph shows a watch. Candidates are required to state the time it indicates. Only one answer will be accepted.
8:16
